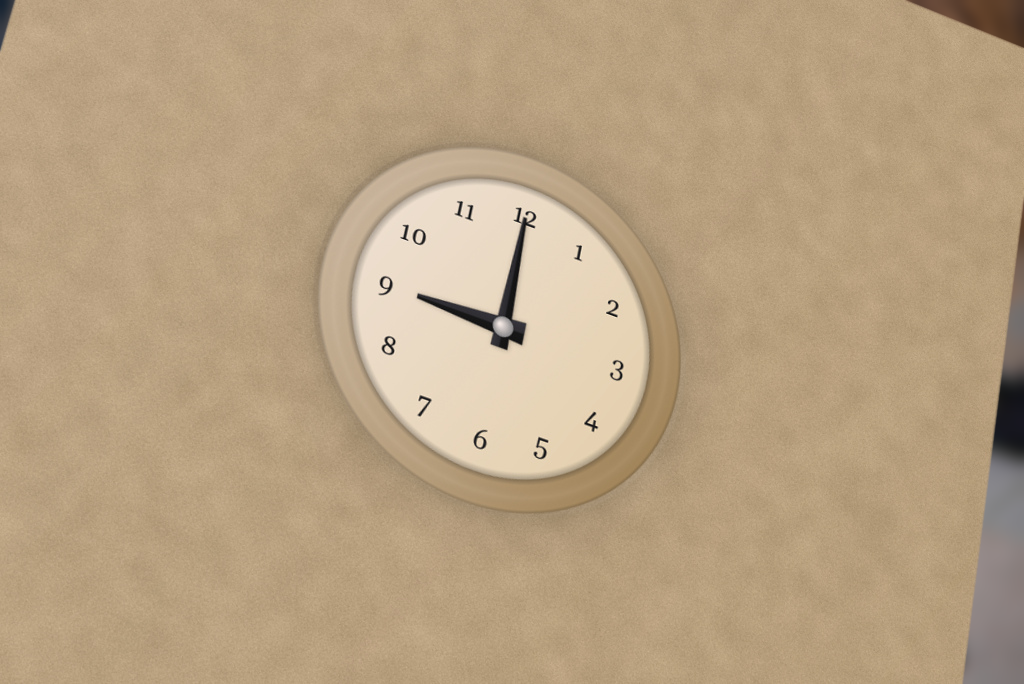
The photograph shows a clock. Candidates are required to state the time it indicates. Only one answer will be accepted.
9:00
